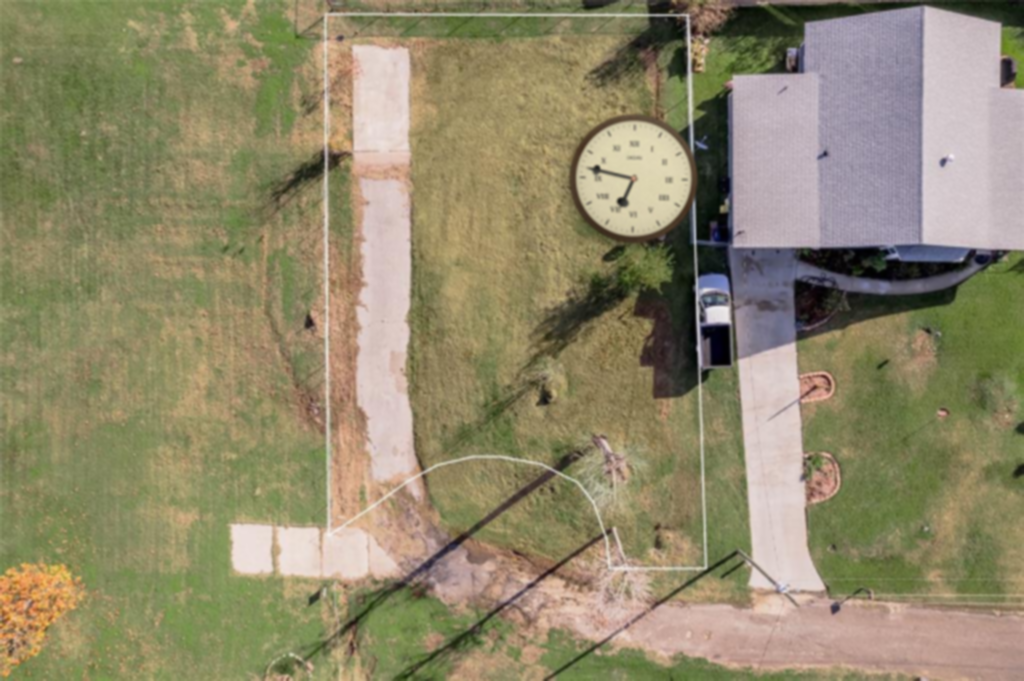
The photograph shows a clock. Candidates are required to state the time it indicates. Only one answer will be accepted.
6:47
